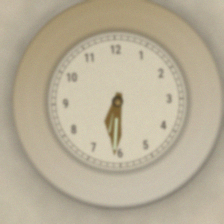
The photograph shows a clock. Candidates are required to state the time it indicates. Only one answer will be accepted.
6:31
